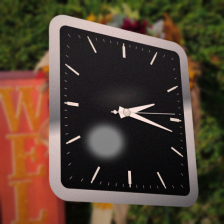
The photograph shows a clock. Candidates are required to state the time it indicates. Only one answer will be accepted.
2:17:14
